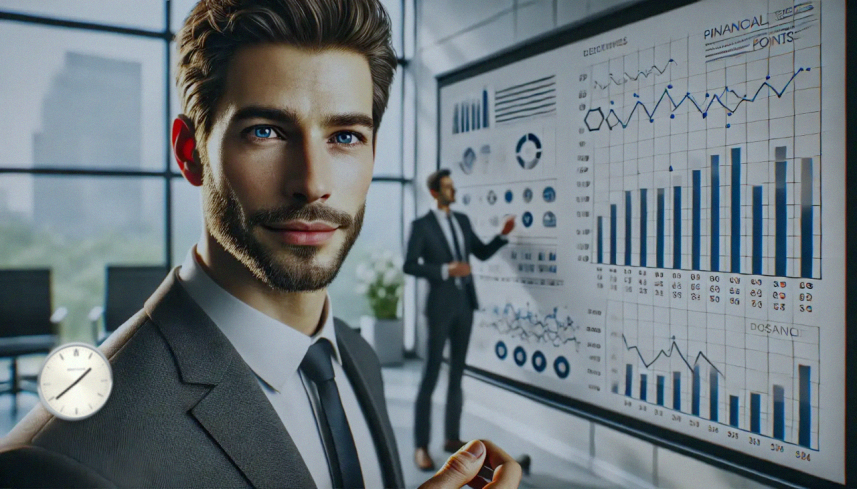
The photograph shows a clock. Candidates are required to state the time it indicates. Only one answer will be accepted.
1:39
